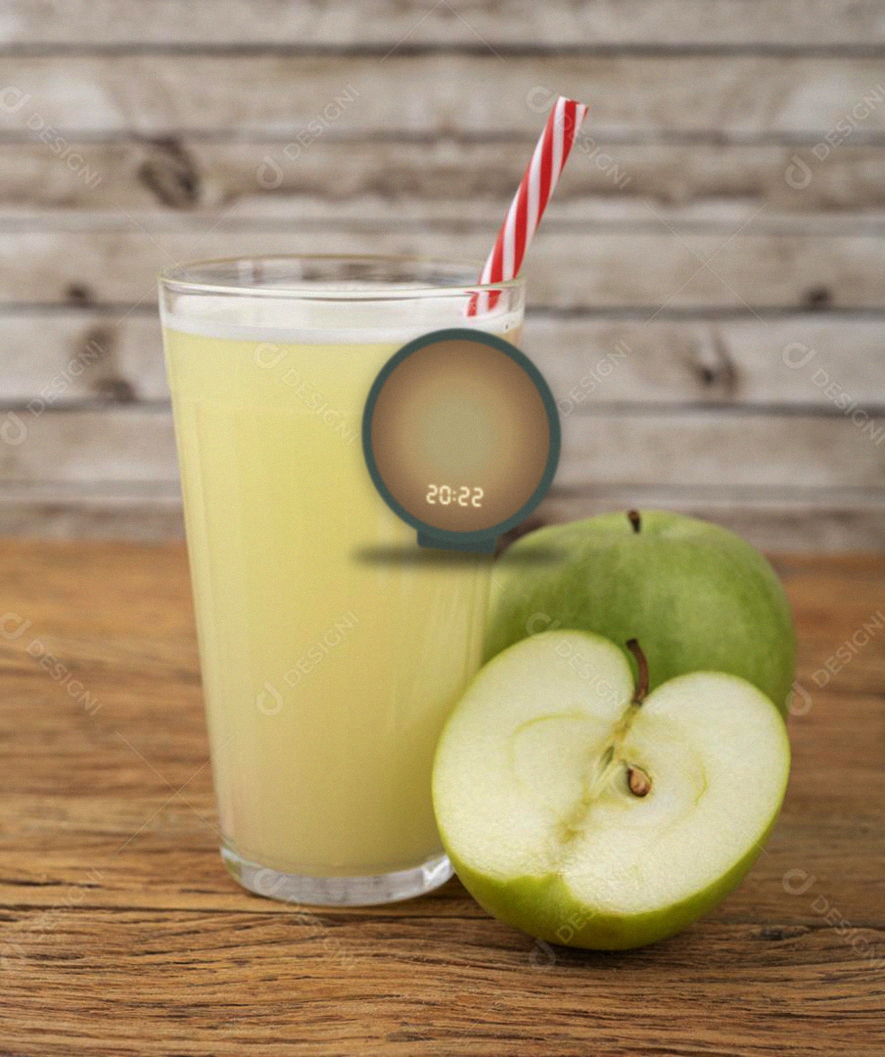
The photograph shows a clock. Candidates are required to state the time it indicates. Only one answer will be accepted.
20:22
